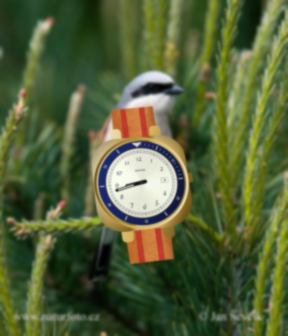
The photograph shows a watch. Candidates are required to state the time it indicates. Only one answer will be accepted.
8:43
